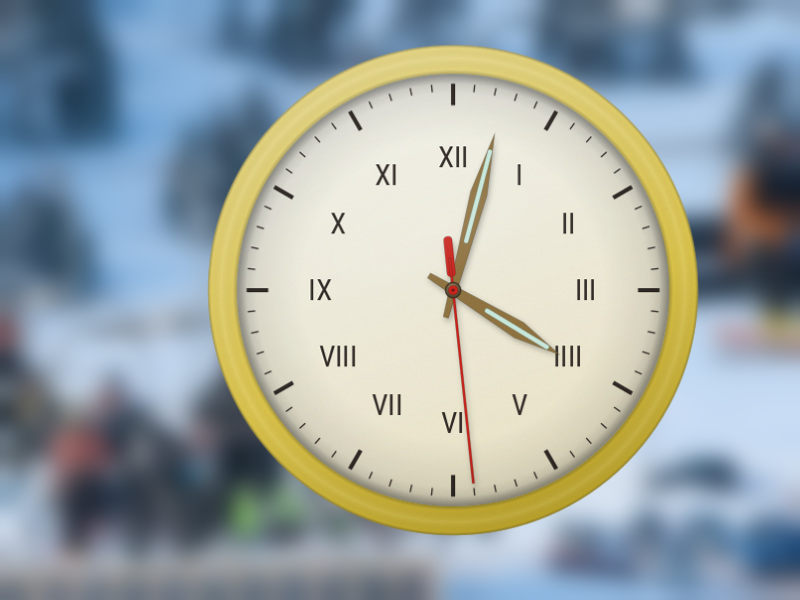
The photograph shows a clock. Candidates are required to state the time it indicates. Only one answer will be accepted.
4:02:29
